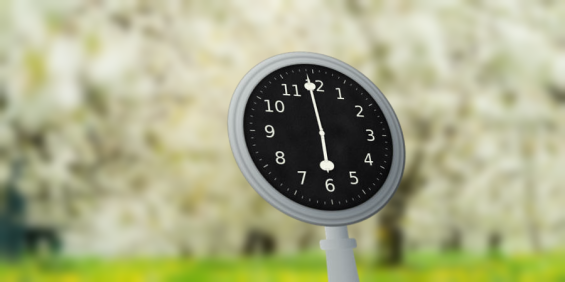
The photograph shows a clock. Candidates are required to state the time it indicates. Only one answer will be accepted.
5:59
